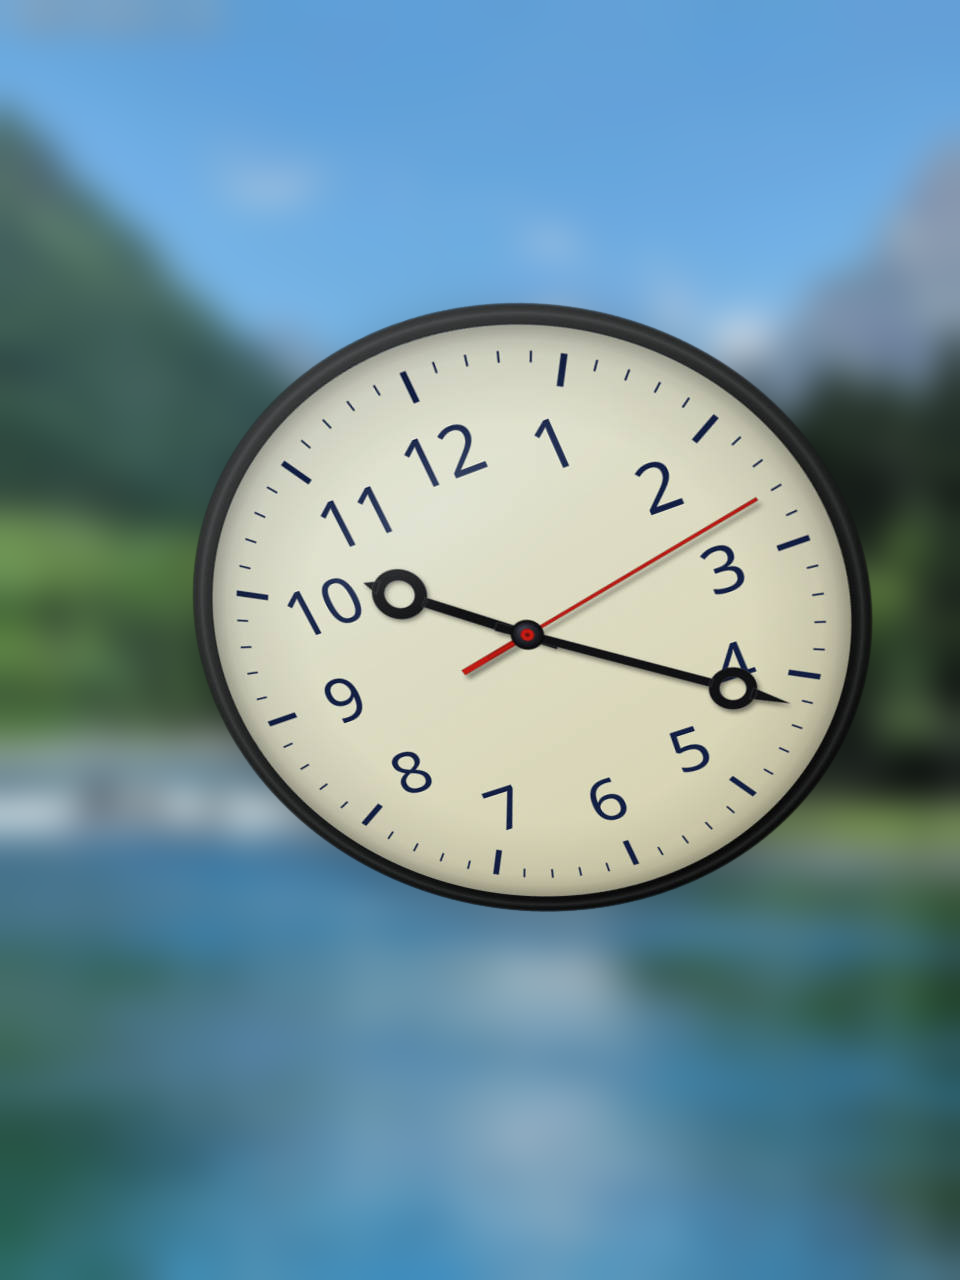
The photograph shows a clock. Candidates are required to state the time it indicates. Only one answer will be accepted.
10:21:13
